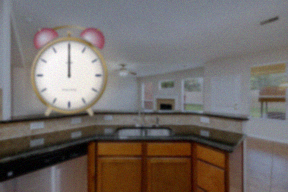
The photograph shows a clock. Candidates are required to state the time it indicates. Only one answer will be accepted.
12:00
